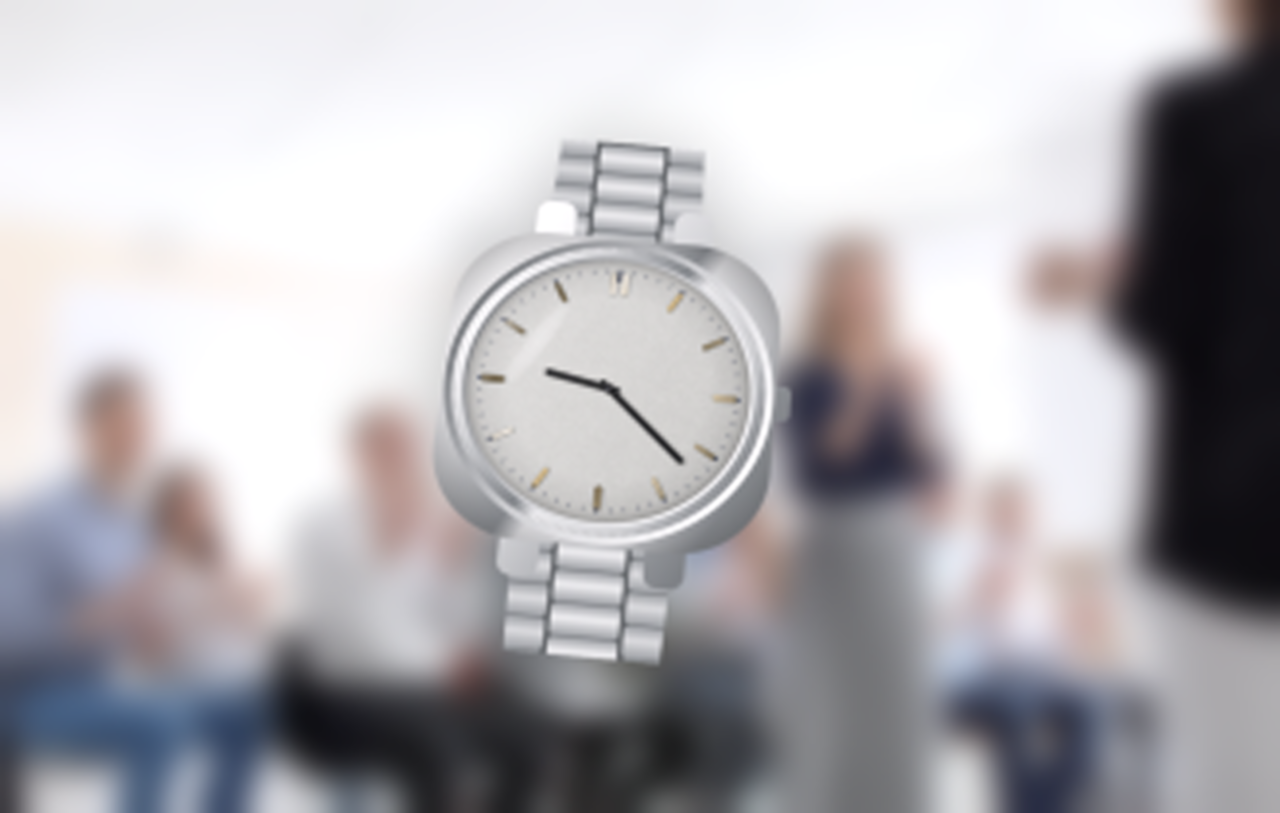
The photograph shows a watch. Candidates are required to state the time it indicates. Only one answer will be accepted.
9:22
